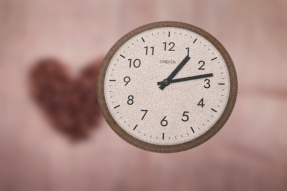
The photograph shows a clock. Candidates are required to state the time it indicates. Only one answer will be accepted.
1:13
